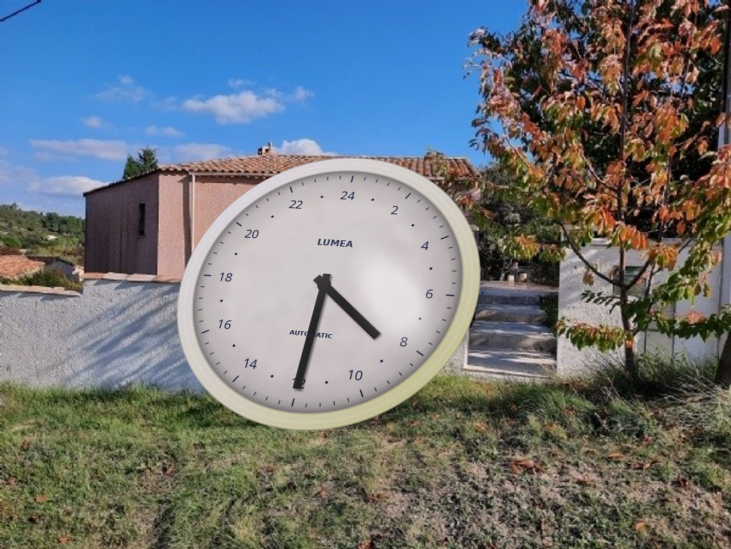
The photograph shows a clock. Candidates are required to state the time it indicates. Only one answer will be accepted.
8:30
